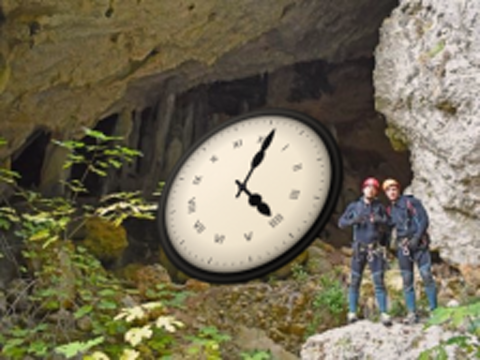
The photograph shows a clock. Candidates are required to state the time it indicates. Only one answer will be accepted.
4:01
